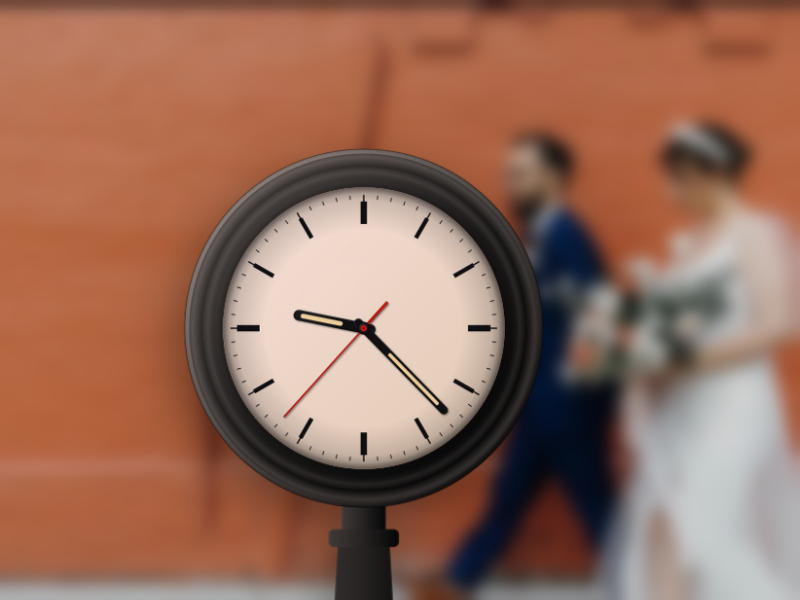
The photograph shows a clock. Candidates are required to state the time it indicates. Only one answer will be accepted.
9:22:37
